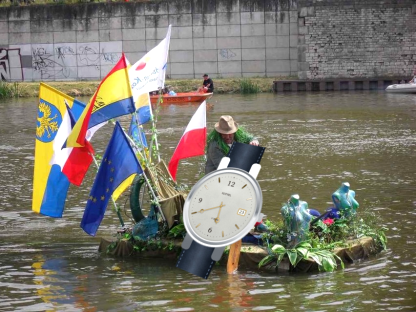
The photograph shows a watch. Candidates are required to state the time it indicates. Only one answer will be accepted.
5:40
